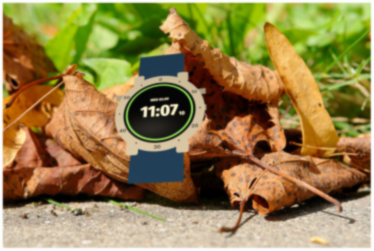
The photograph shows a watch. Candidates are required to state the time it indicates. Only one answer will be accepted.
11:07
